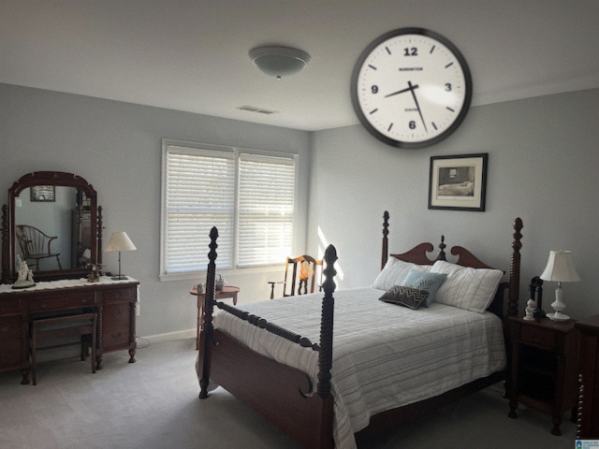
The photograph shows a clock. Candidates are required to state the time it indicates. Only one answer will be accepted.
8:27
